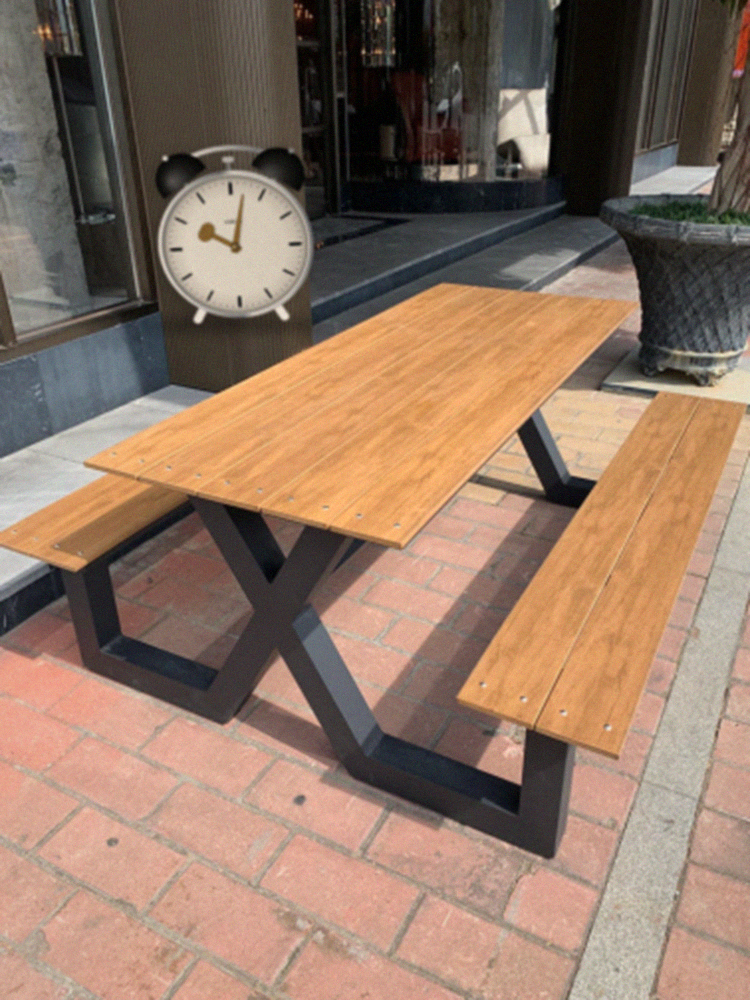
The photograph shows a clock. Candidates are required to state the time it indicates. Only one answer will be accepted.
10:02
